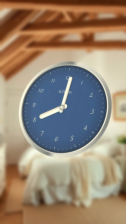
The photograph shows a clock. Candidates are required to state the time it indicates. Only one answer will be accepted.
8:01
